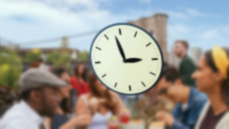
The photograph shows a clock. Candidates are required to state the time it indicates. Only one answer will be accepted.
2:58
